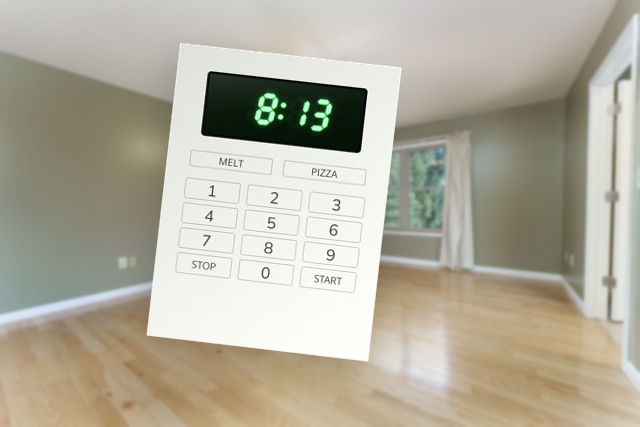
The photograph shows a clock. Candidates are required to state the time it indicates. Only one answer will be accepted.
8:13
